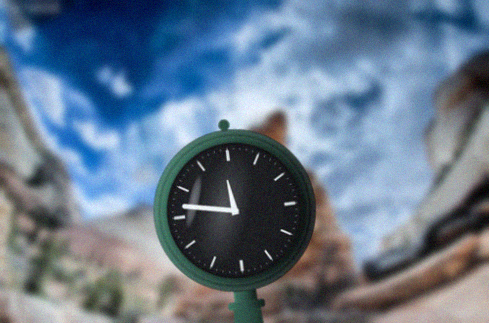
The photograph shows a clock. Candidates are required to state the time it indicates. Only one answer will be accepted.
11:47
